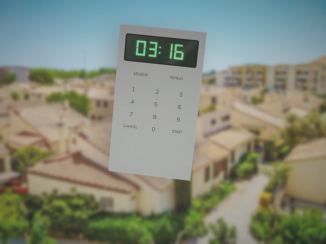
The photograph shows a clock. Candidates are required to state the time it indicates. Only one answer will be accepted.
3:16
